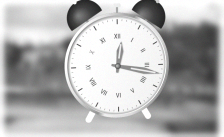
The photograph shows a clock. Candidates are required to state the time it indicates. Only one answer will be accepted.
12:17
